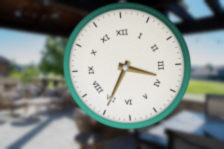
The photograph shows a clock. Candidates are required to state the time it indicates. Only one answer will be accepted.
3:35
